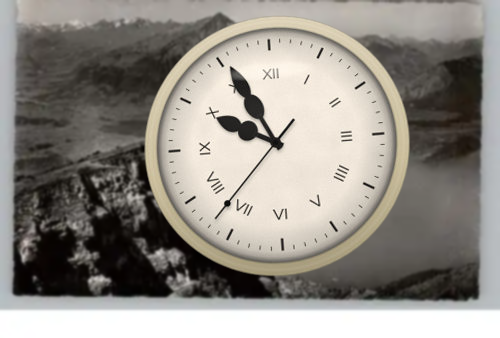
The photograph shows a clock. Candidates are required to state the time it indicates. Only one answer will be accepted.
9:55:37
